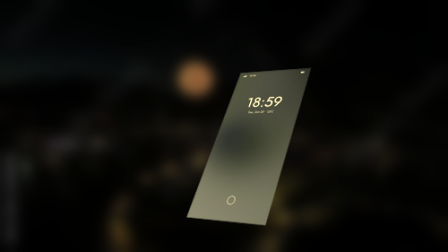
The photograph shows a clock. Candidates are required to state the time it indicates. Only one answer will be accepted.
18:59
